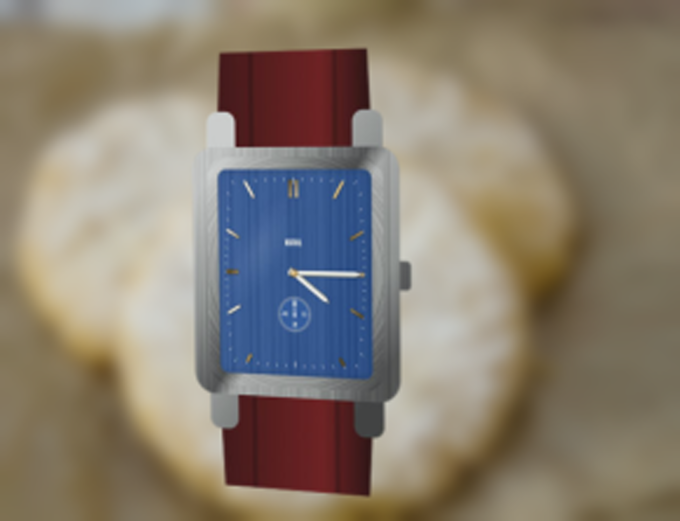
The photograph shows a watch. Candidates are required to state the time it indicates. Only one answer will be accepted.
4:15
